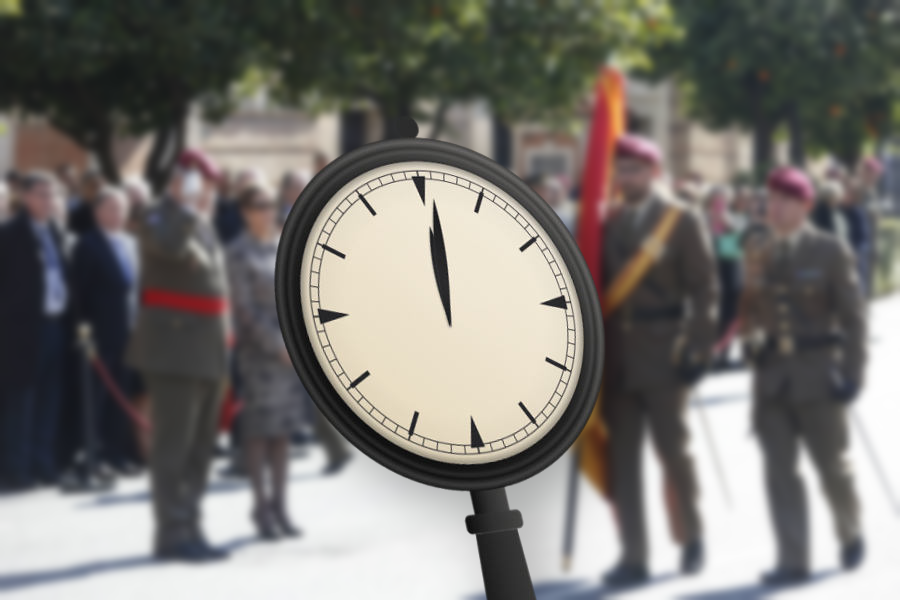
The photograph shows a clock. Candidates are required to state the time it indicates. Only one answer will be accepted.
12:01
